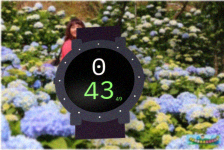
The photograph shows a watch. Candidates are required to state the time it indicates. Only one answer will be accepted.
0:43
